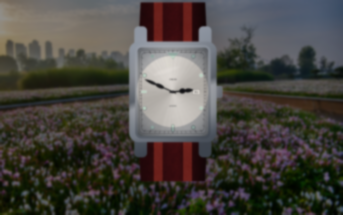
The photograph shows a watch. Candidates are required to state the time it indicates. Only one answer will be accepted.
2:49
